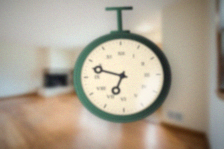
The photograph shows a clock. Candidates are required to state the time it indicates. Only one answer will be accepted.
6:48
